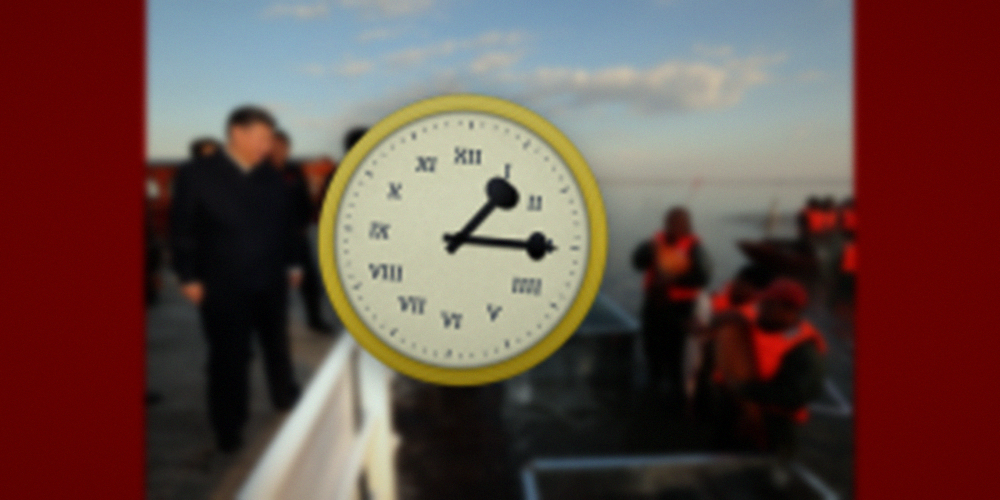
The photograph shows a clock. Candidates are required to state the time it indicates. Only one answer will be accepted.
1:15
